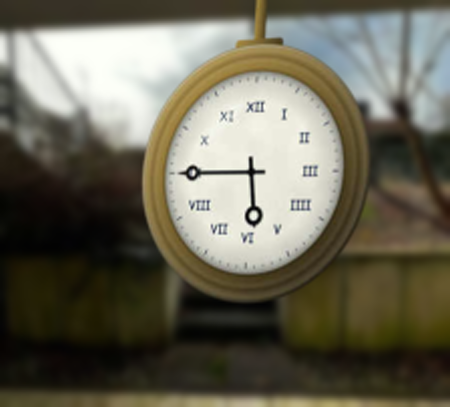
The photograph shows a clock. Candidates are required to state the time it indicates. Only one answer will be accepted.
5:45
